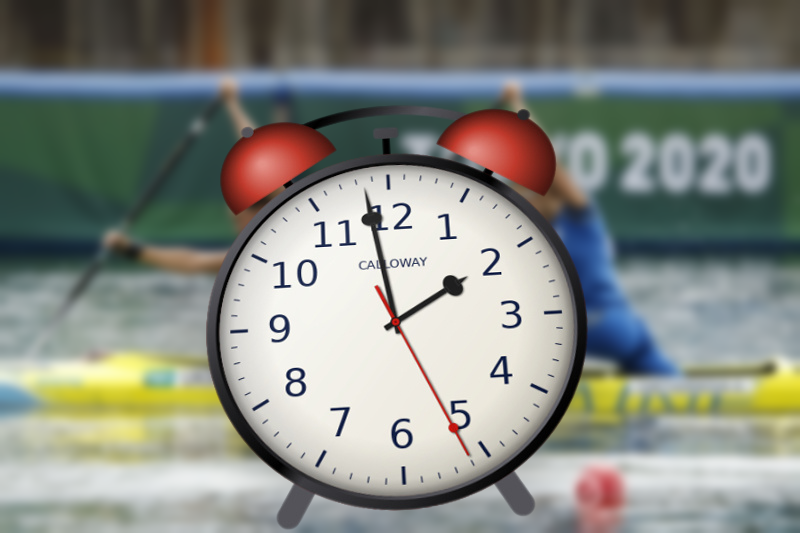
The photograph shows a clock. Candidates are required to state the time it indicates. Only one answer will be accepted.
1:58:26
